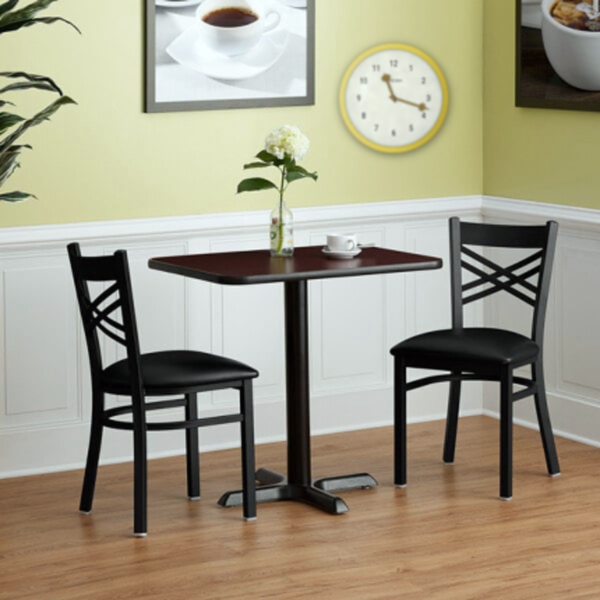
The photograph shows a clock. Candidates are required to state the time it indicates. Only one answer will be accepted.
11:18
